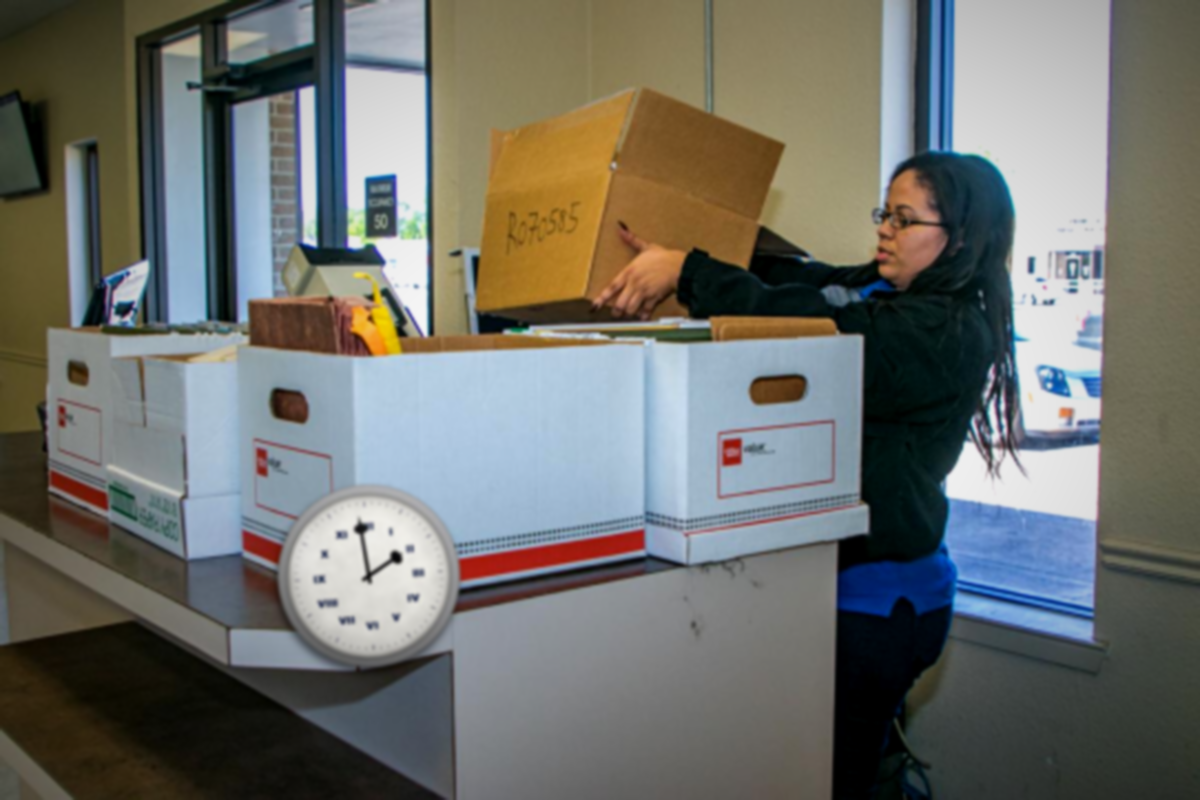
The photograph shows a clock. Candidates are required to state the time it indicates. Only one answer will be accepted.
1:59
